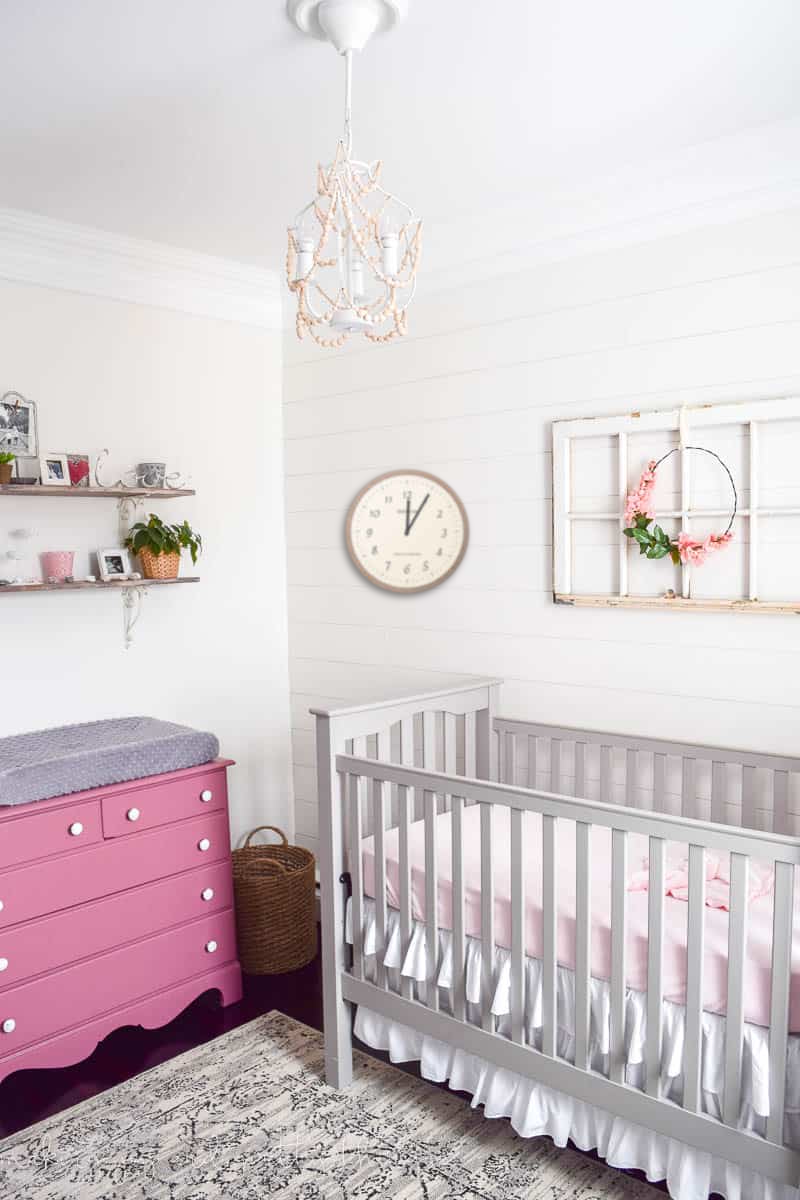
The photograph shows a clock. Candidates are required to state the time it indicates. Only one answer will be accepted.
12:05
